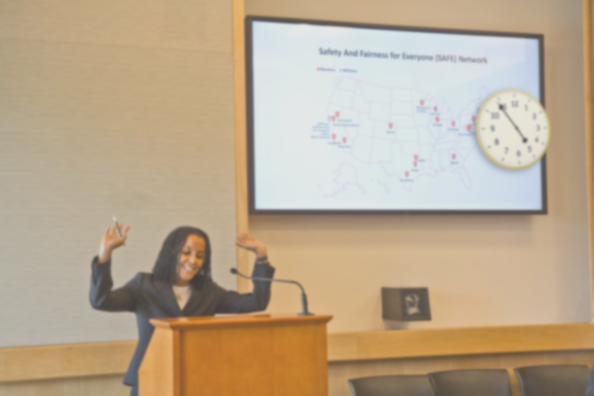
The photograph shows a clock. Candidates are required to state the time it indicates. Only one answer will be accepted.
4:54
